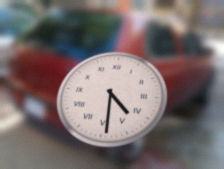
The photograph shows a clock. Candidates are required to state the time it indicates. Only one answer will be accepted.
4:29
